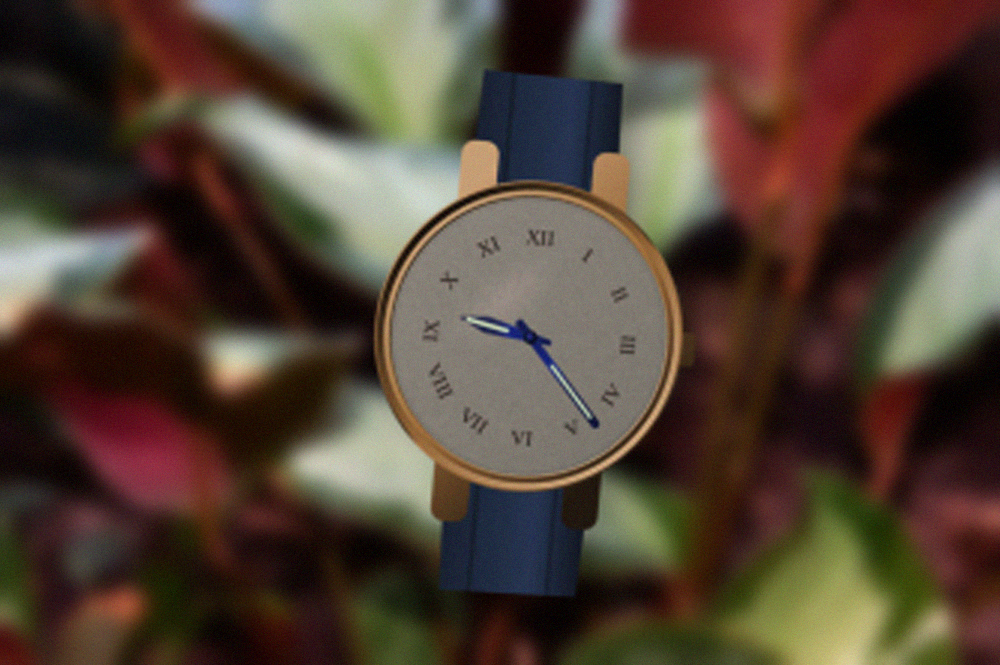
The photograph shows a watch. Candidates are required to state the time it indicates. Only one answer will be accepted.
9:23
